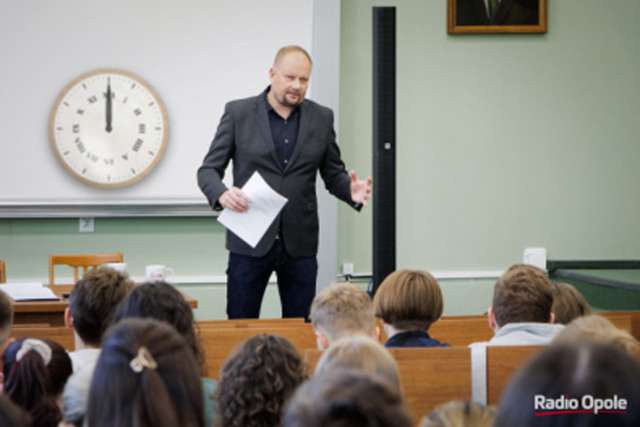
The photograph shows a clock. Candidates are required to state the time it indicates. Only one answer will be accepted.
12:00
